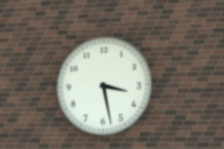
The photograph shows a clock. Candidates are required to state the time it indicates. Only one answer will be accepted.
3:28
